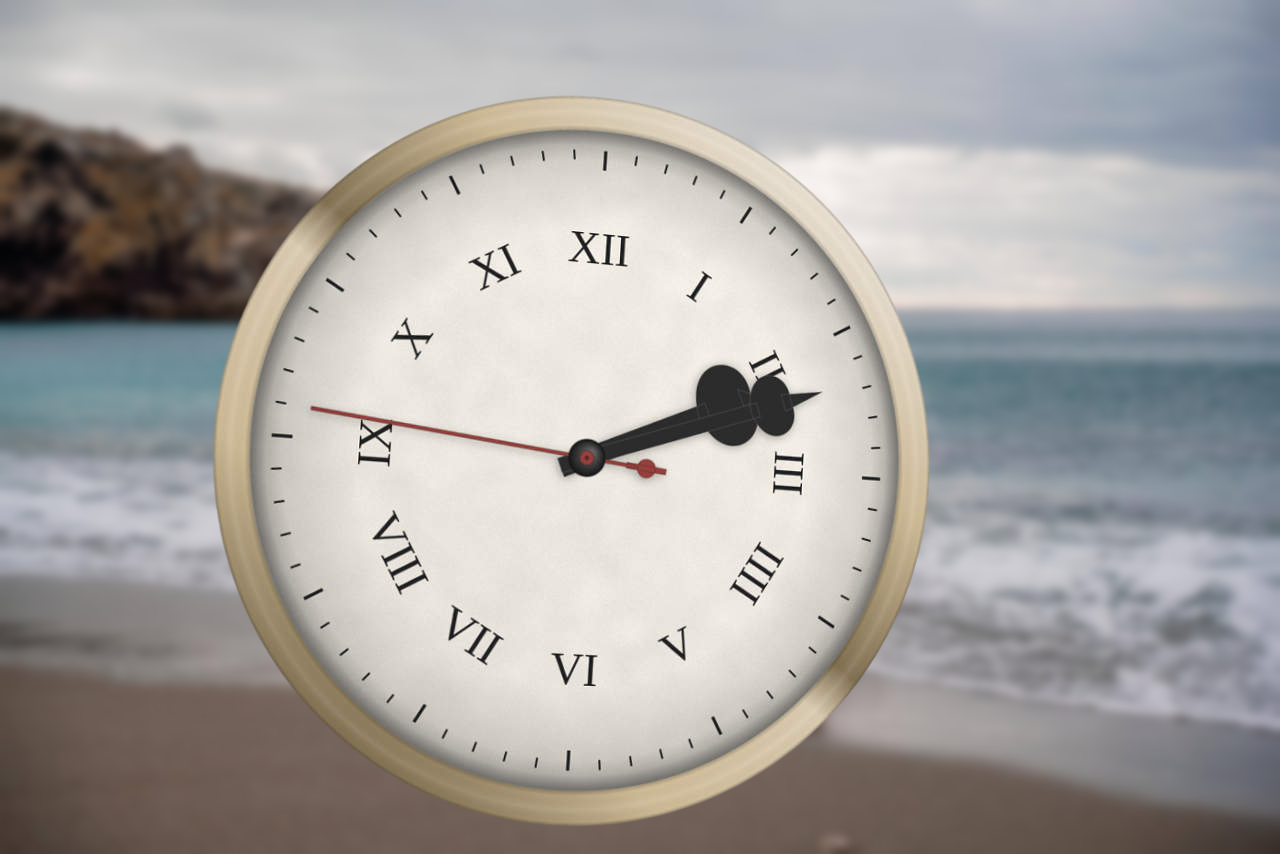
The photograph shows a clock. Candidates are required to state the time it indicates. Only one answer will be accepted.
2:11:46
